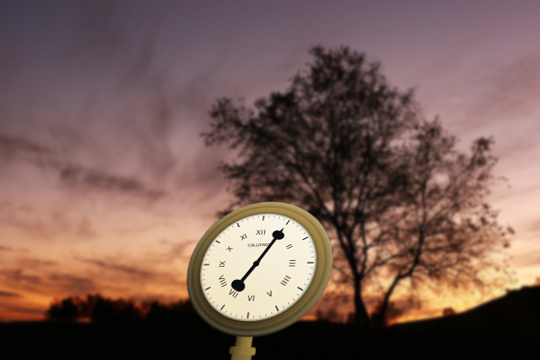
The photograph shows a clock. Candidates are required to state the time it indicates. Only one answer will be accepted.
7:05
